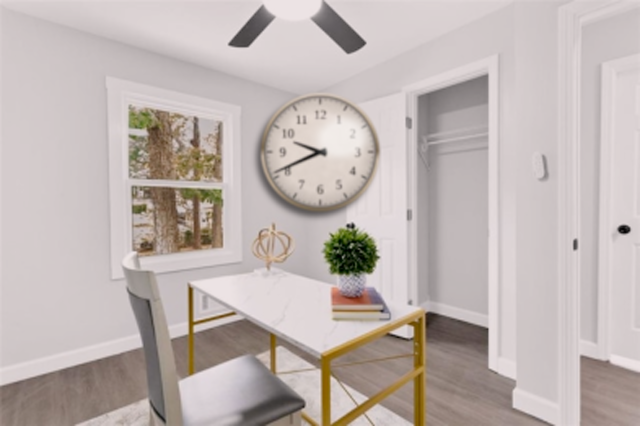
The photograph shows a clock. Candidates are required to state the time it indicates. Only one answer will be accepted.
9:41
